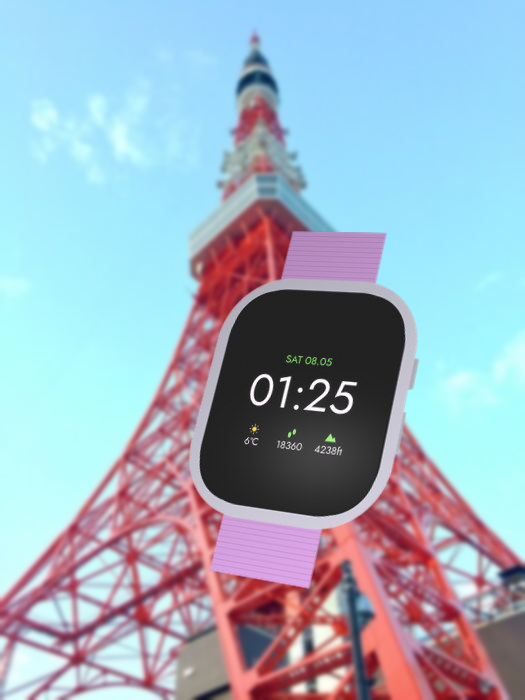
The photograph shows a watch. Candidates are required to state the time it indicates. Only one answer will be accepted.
1:25
